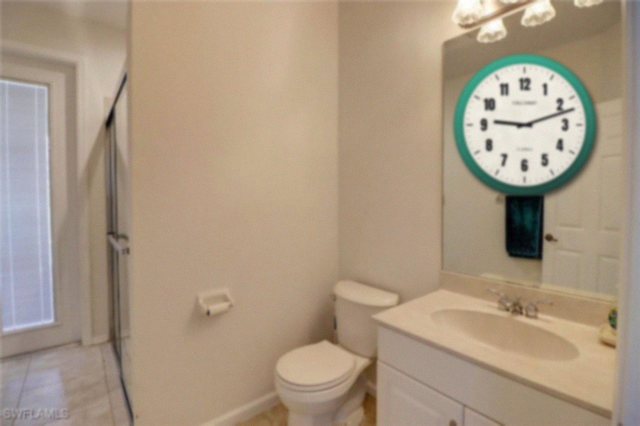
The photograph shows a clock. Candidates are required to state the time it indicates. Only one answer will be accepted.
9:12
